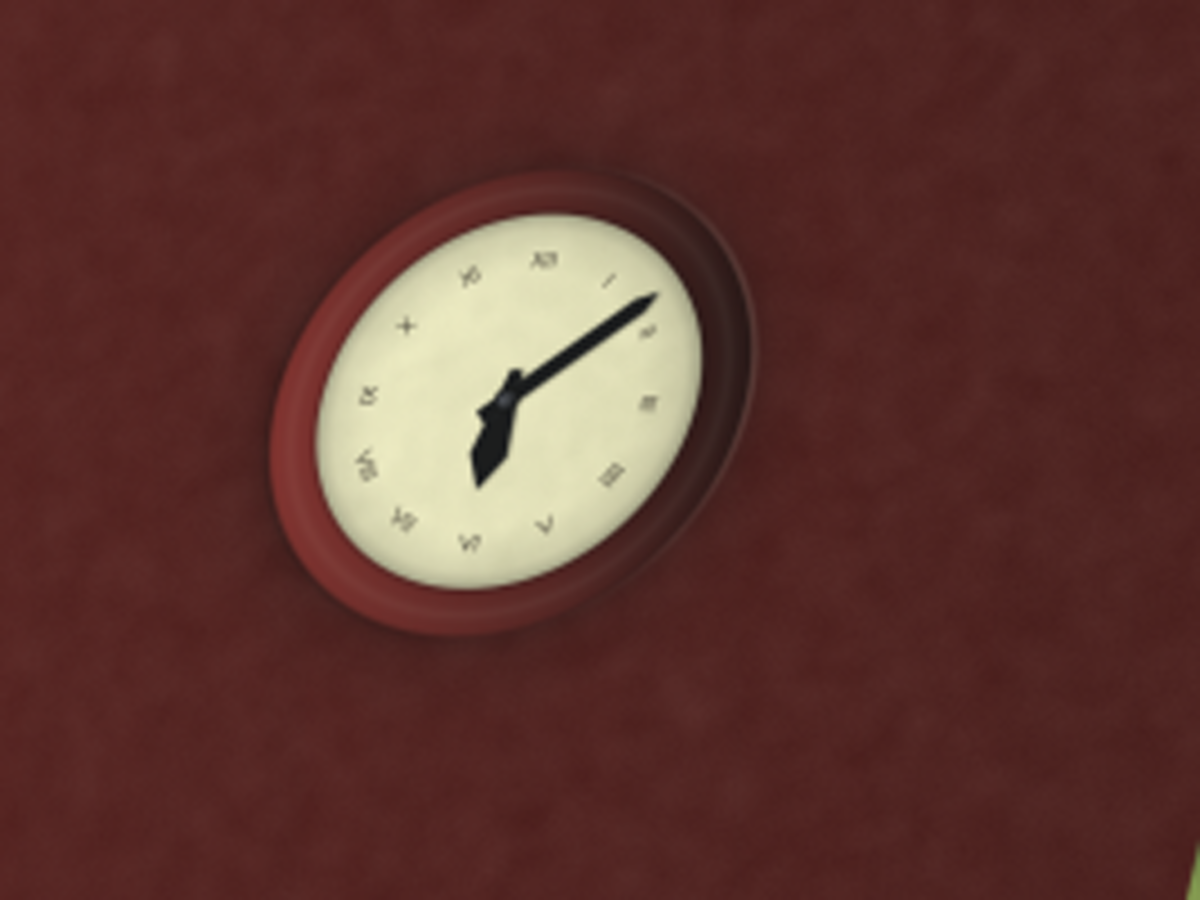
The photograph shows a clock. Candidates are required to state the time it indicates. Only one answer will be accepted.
6:08
